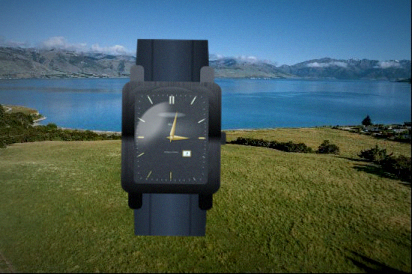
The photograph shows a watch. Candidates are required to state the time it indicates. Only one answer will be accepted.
3:02
